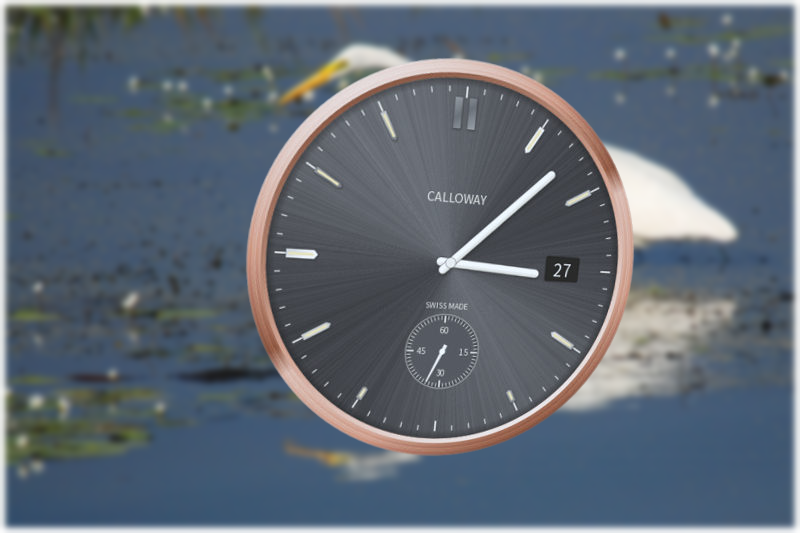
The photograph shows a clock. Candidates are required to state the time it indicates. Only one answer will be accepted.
3:07:34
